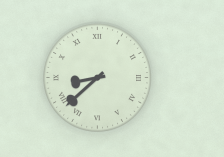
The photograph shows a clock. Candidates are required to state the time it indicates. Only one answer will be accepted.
8:38
